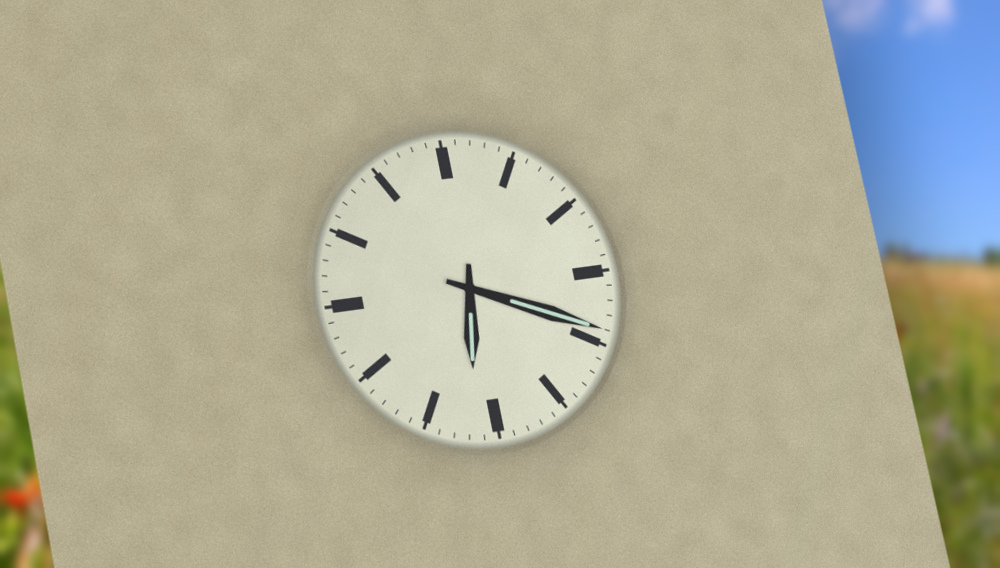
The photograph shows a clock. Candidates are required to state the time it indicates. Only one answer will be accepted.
6:19
